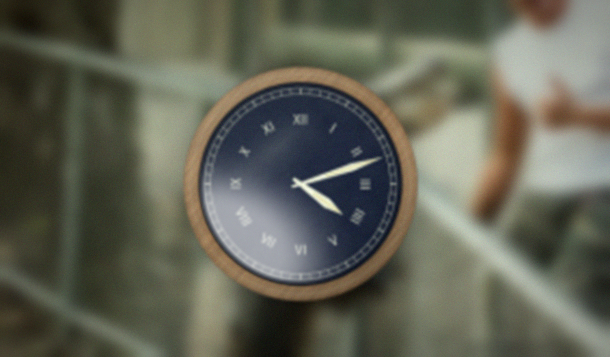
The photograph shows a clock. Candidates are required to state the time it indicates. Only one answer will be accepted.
4:12
